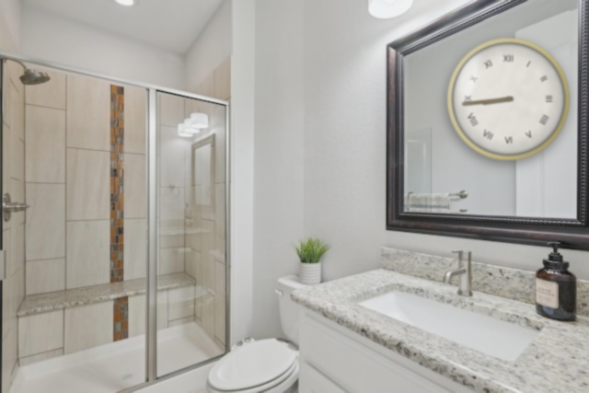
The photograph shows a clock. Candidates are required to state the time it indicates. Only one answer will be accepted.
8:44
